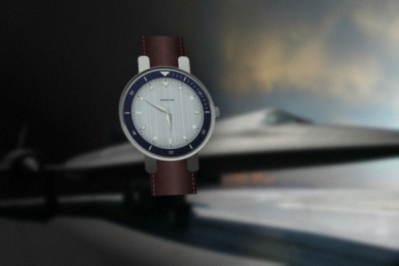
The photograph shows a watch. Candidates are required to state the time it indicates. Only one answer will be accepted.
5:50
